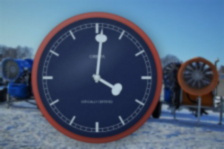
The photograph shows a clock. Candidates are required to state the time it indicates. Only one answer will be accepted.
4:01
